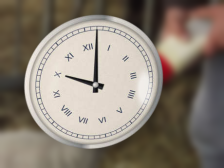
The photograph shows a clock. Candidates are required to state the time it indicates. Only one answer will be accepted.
10:02
